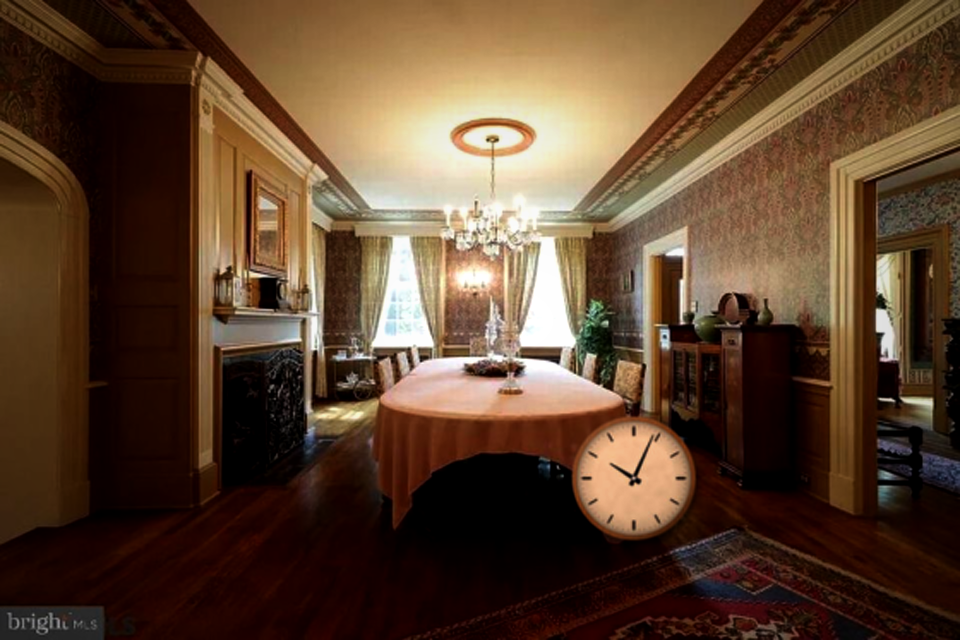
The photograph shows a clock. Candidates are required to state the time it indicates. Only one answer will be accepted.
10:04
